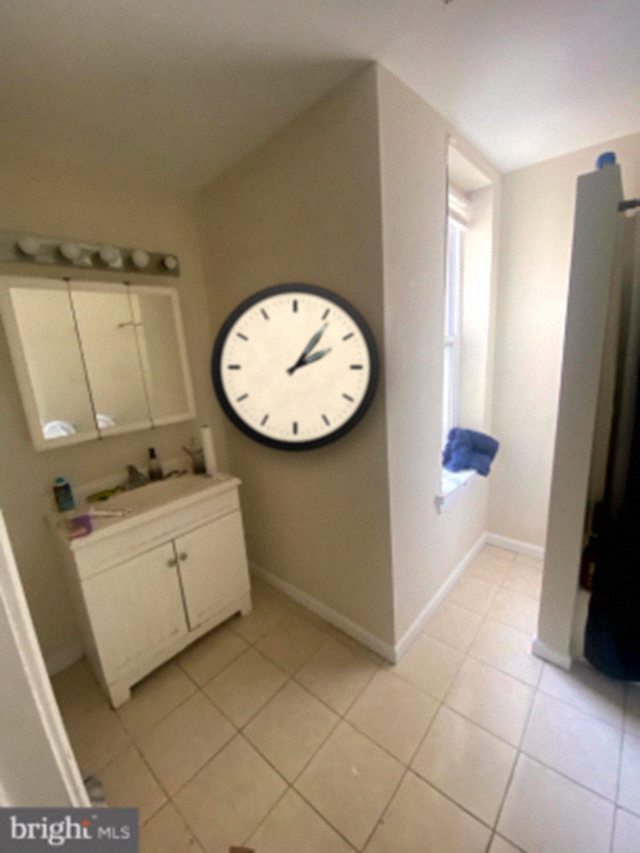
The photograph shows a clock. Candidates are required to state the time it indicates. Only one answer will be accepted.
2:06
